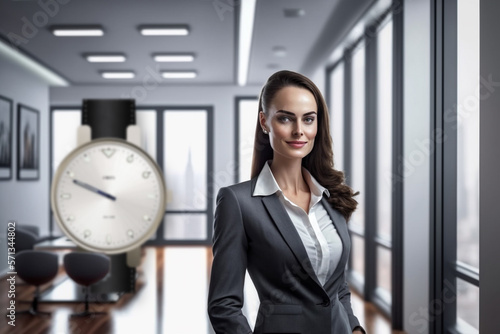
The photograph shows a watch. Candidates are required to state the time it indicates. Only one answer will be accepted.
9:49
